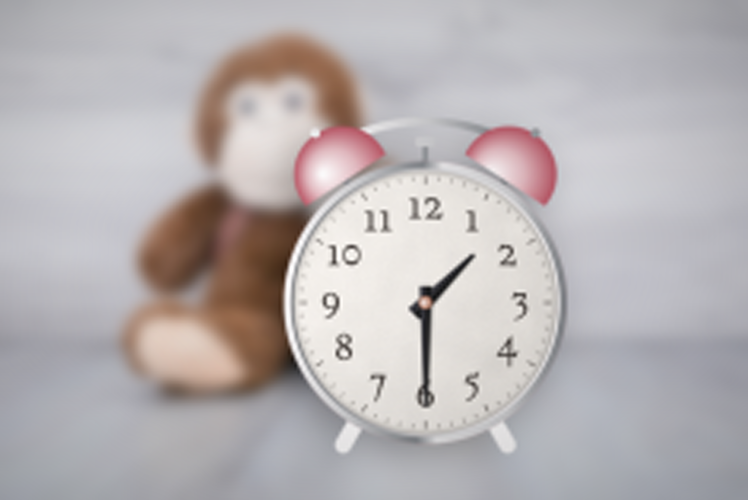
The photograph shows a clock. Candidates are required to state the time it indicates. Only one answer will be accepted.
1:30
